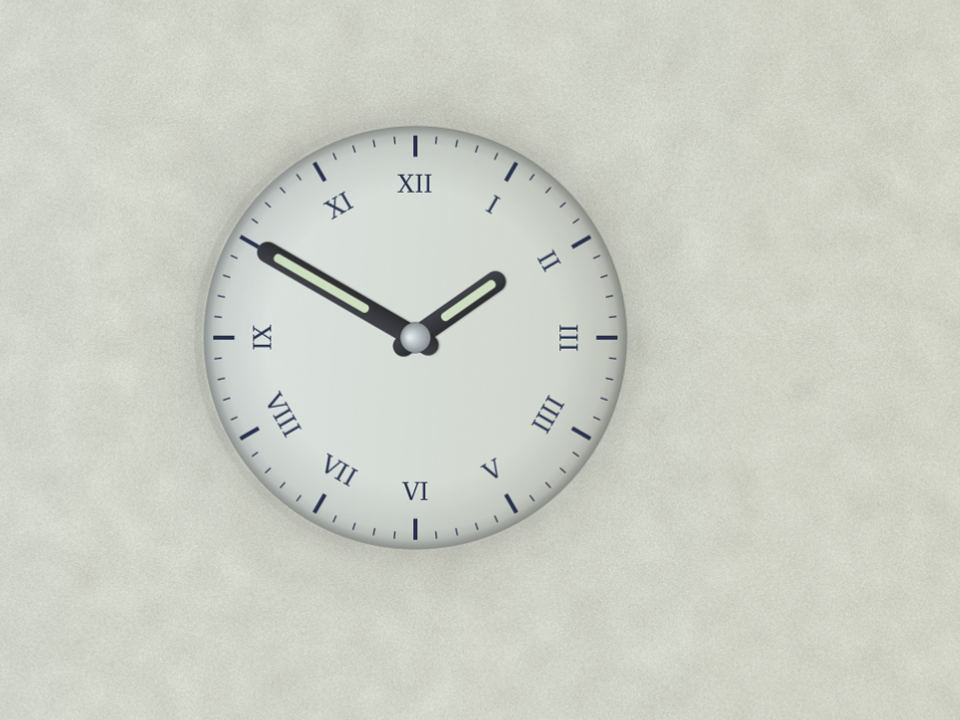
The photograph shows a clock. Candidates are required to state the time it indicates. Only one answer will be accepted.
1:50
